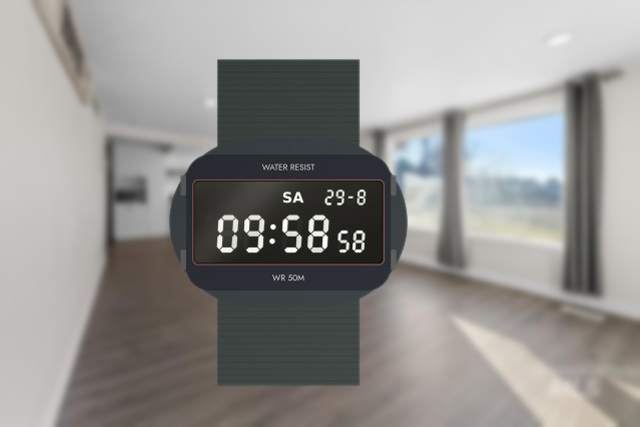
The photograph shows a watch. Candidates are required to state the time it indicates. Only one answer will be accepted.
9:58:58
